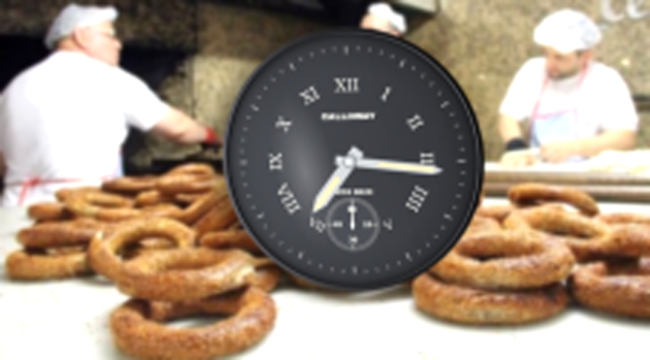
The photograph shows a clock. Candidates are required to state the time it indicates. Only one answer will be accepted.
7:16
